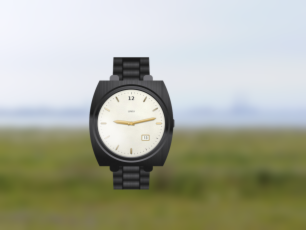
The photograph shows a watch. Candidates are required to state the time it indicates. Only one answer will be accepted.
9:13
